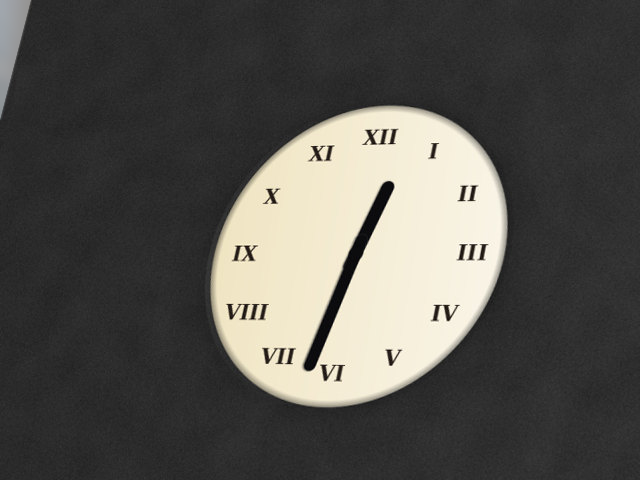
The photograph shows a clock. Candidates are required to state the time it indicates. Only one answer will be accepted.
12:32
